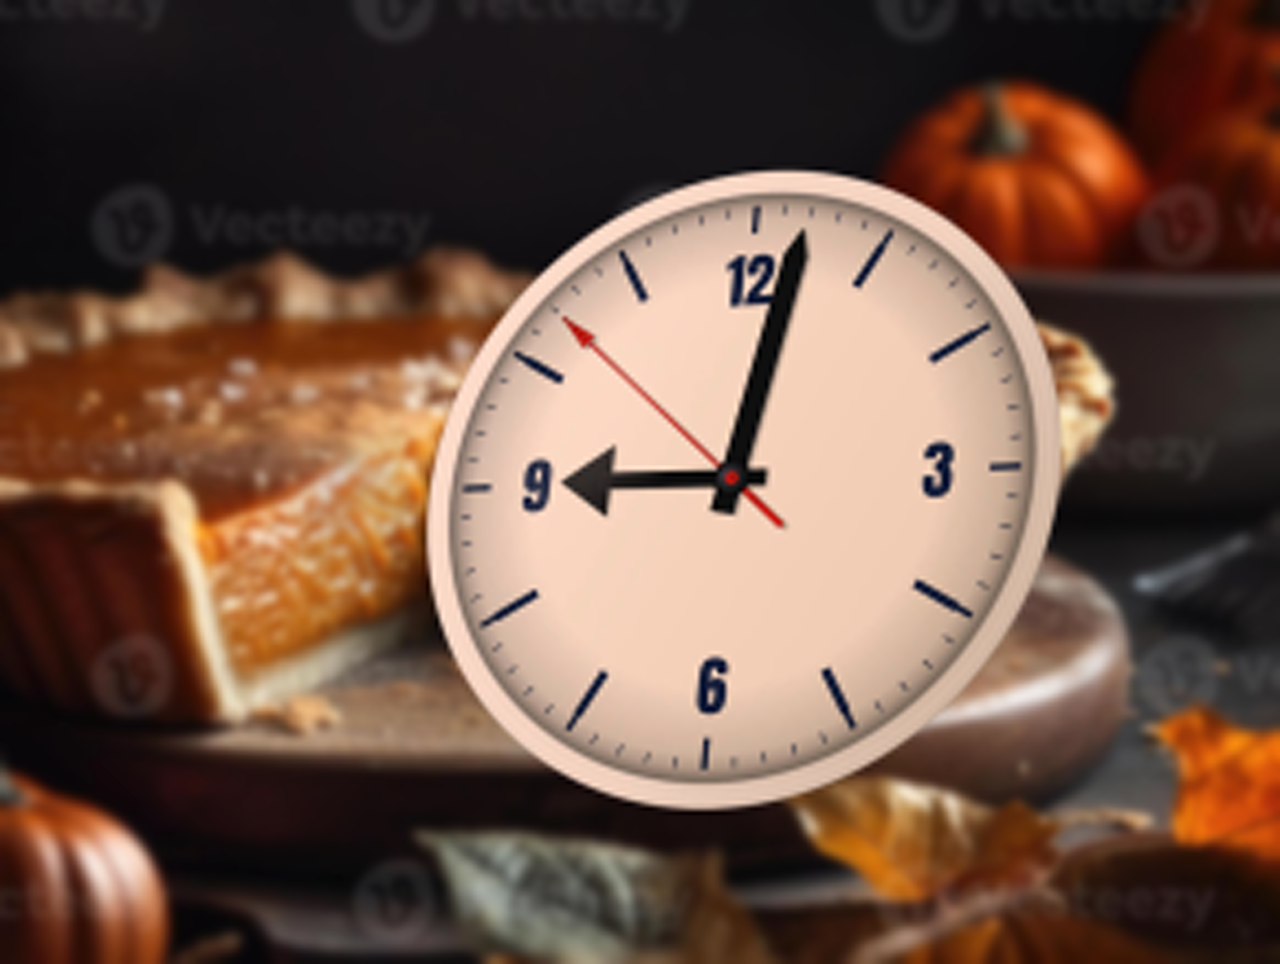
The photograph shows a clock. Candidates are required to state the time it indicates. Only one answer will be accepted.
9:01:52
